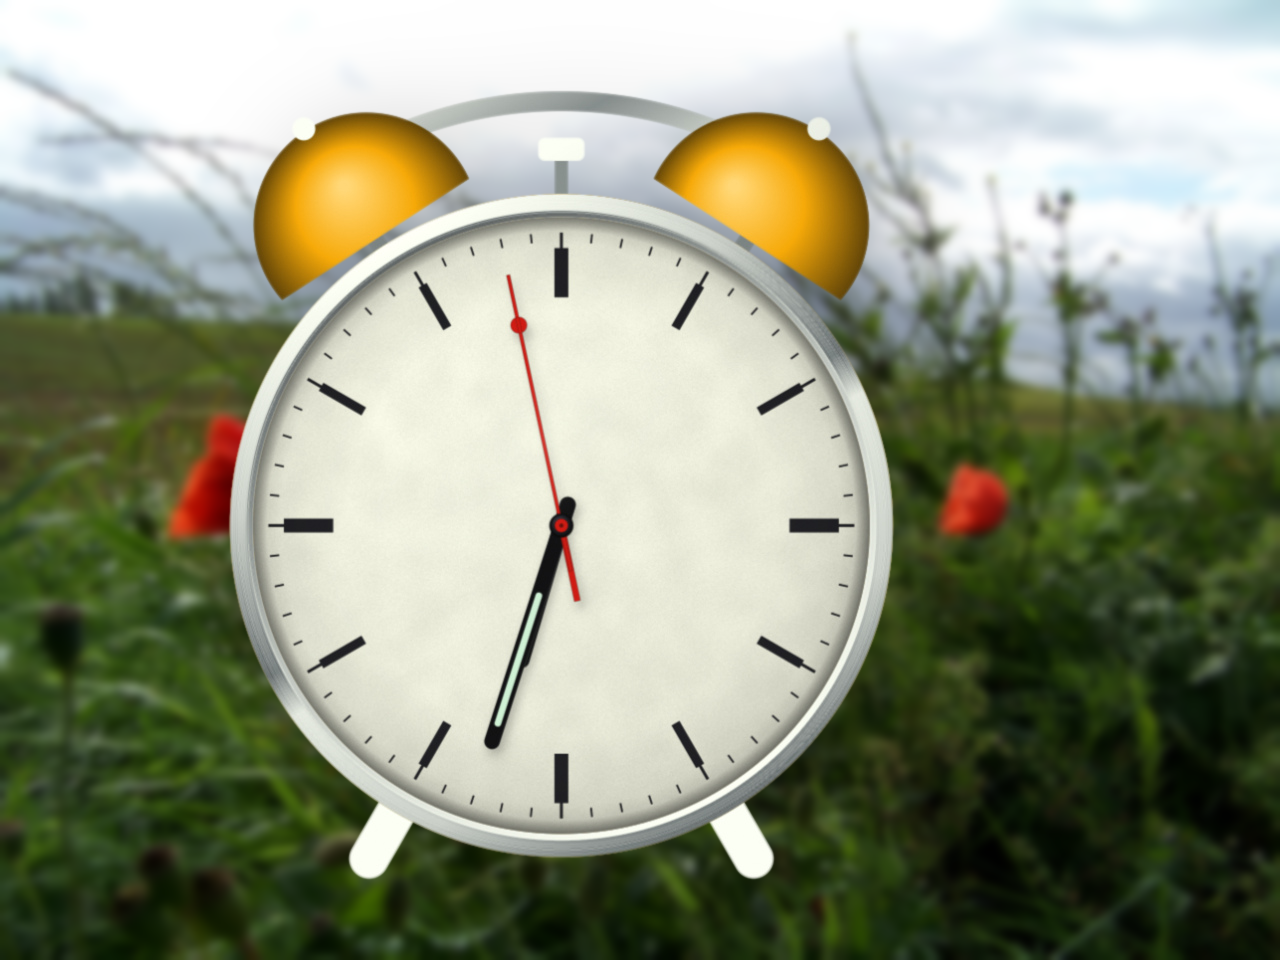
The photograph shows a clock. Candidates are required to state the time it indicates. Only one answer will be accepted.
6:32:58
